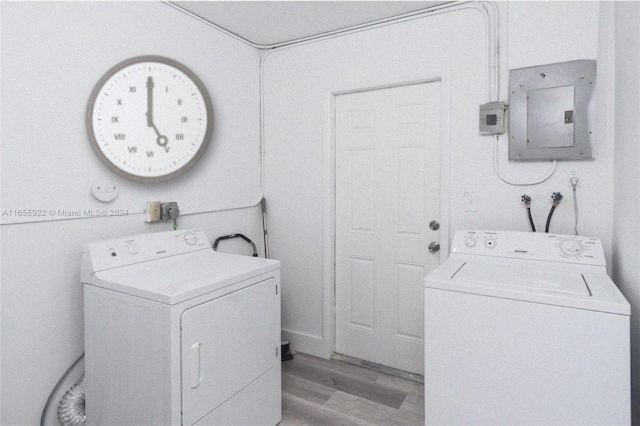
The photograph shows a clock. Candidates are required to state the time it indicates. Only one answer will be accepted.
5:00
